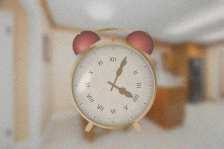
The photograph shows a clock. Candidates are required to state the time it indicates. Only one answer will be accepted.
4:04
